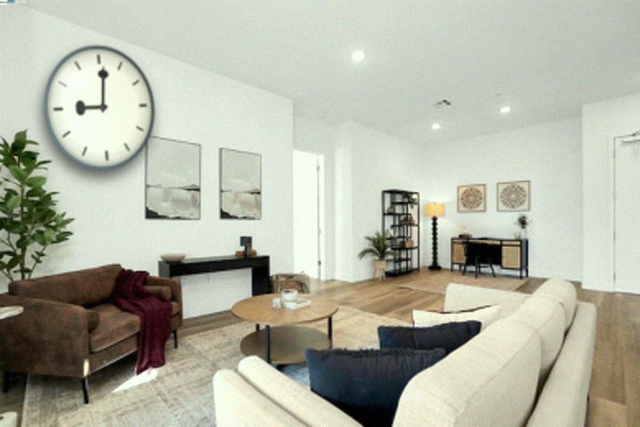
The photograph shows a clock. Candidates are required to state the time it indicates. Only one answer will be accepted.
9:01
